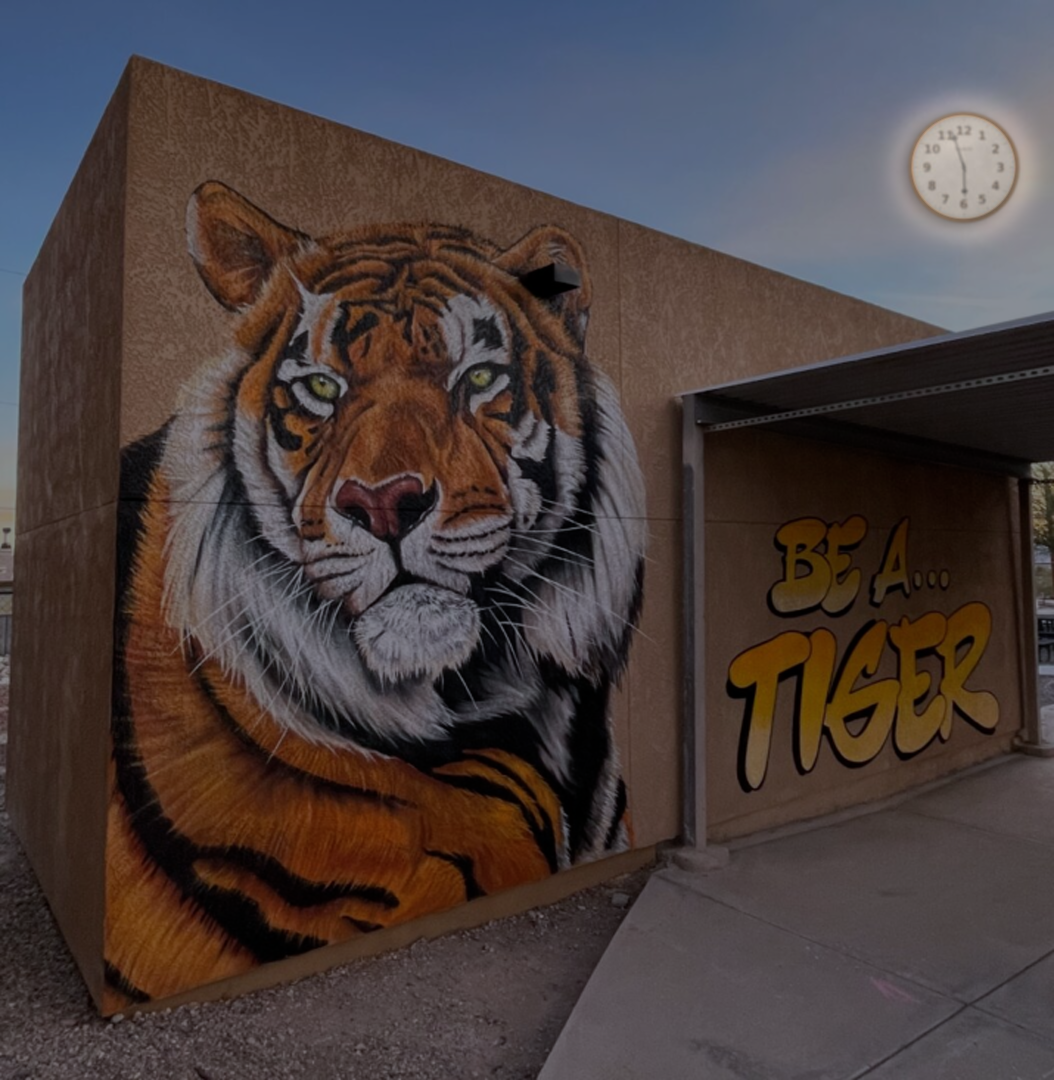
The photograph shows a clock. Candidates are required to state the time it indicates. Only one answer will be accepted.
5:57
